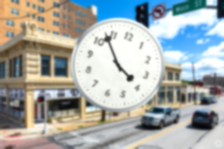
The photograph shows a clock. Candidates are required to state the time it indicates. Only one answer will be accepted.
3:53
